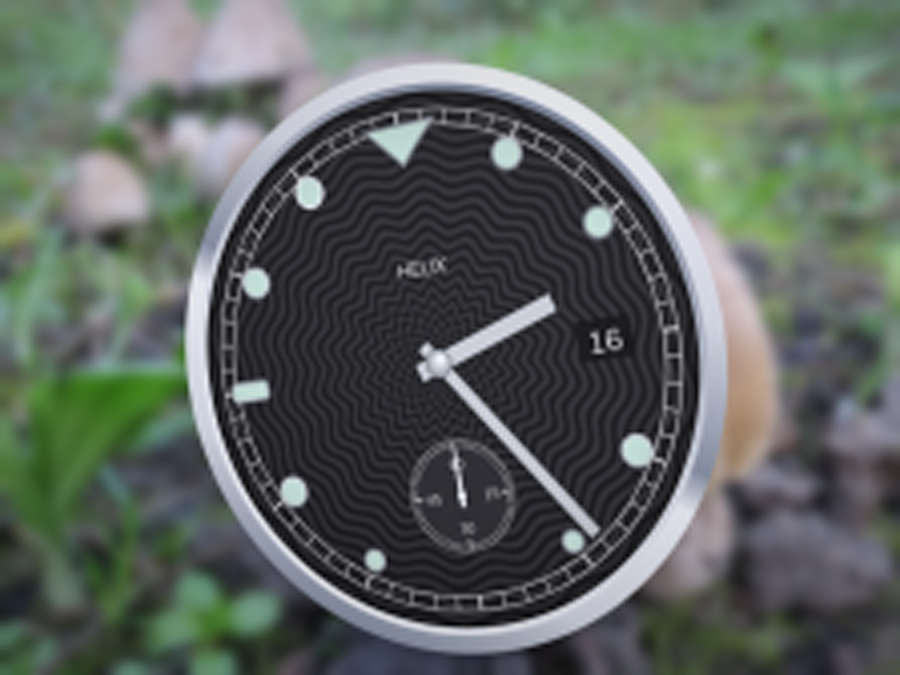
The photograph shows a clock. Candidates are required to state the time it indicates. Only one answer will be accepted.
2:24
